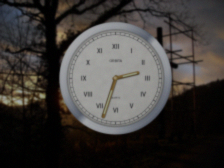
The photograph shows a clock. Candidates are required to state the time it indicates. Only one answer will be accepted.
2:33
